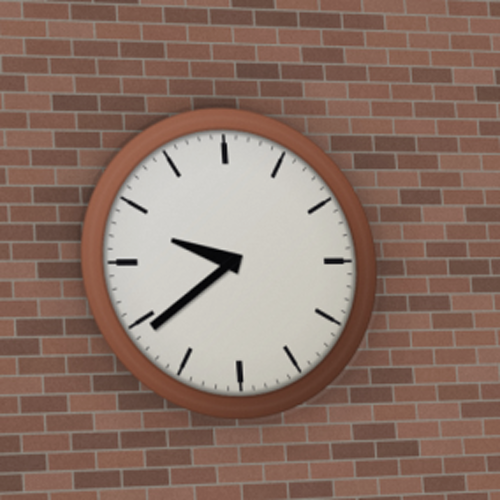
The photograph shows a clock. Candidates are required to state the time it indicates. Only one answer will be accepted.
9:39
